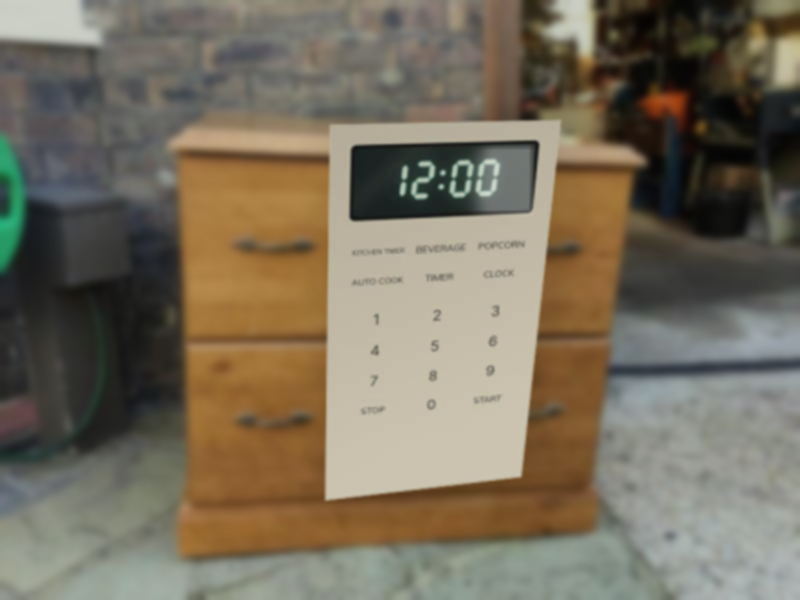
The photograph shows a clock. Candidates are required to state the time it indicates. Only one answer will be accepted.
12:00
